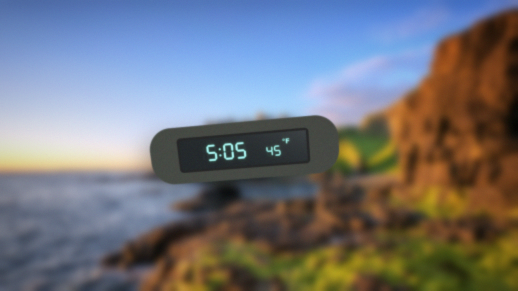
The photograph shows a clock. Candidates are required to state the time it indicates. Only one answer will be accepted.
5:05
